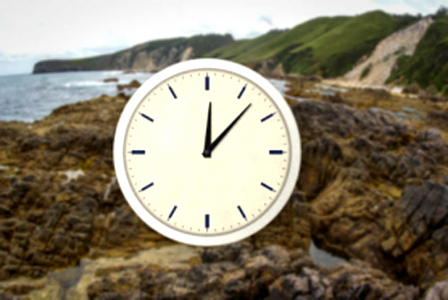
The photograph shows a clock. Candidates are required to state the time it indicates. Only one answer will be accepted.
12:07
